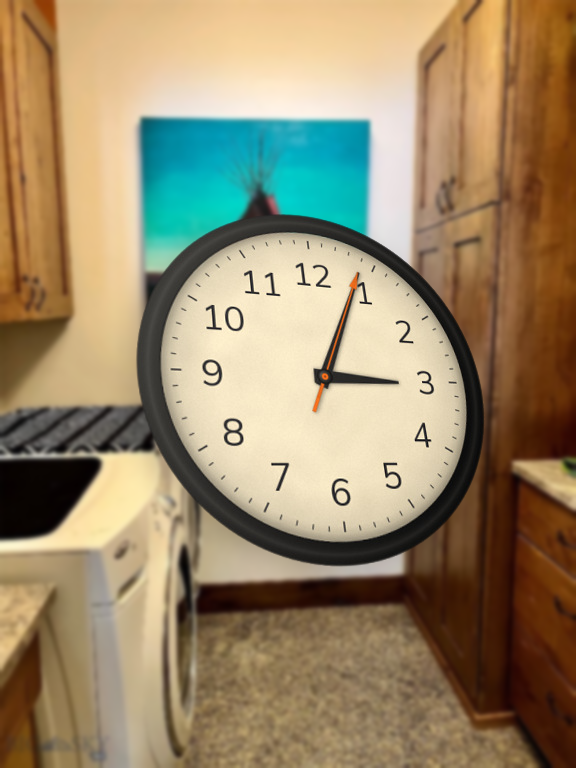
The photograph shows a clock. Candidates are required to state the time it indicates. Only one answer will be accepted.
3:04:04
